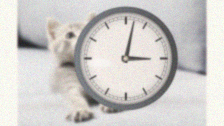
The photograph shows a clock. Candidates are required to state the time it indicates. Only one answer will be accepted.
3:02
